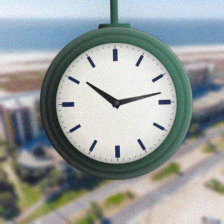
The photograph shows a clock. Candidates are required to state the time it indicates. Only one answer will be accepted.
10:13
